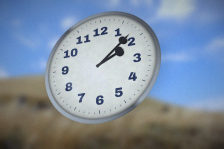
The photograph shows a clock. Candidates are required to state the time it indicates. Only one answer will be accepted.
2:08
